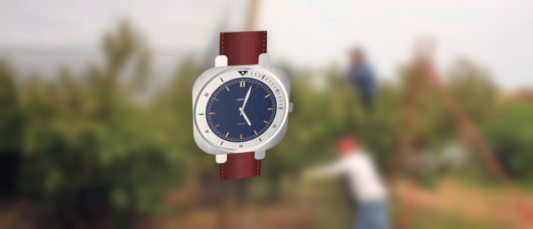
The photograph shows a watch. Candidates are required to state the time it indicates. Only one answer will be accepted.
5:03
